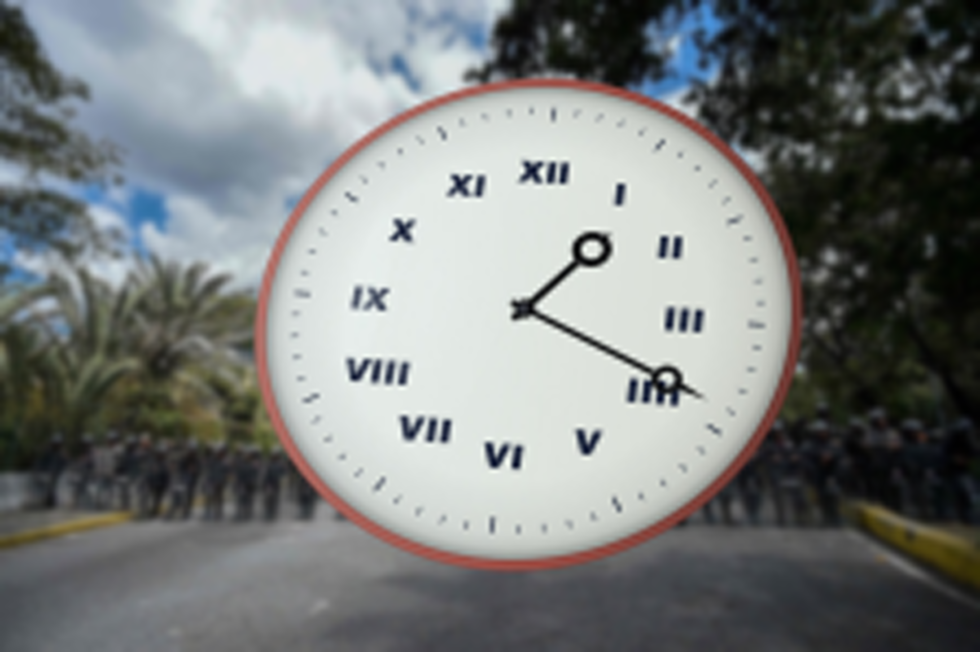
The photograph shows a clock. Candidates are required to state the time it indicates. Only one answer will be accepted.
1:19
